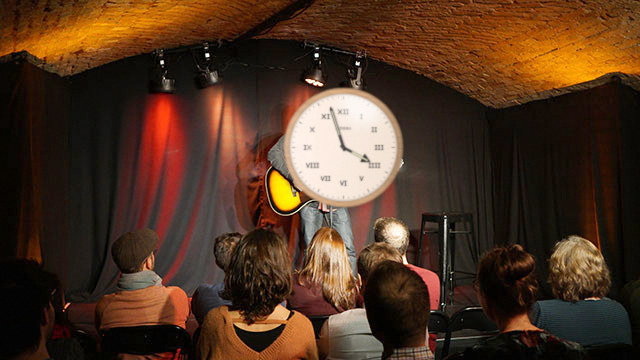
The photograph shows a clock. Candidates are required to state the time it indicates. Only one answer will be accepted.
3:57
